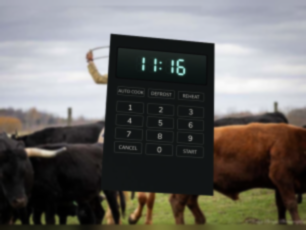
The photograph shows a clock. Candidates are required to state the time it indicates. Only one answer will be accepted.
11:16
